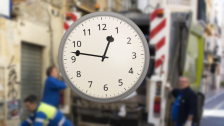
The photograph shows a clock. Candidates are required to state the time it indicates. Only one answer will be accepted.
12:47
